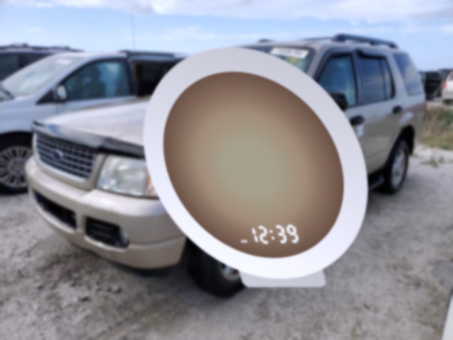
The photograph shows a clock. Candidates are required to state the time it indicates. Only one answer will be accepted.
12:39
